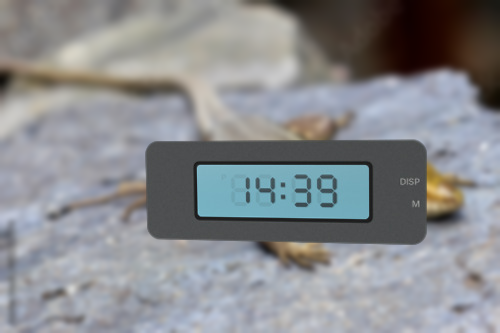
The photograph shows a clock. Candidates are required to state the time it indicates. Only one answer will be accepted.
14:39
